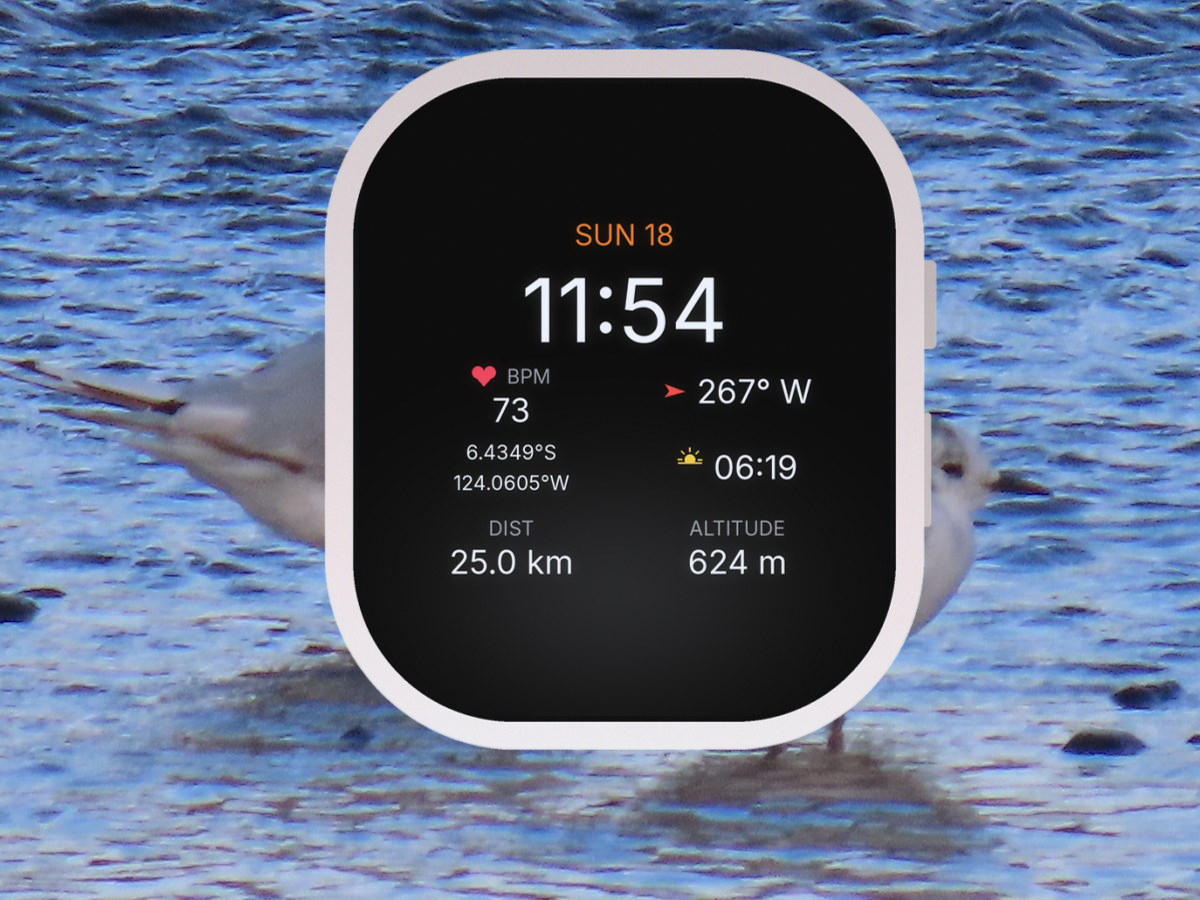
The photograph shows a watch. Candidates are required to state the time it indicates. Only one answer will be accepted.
11:54
